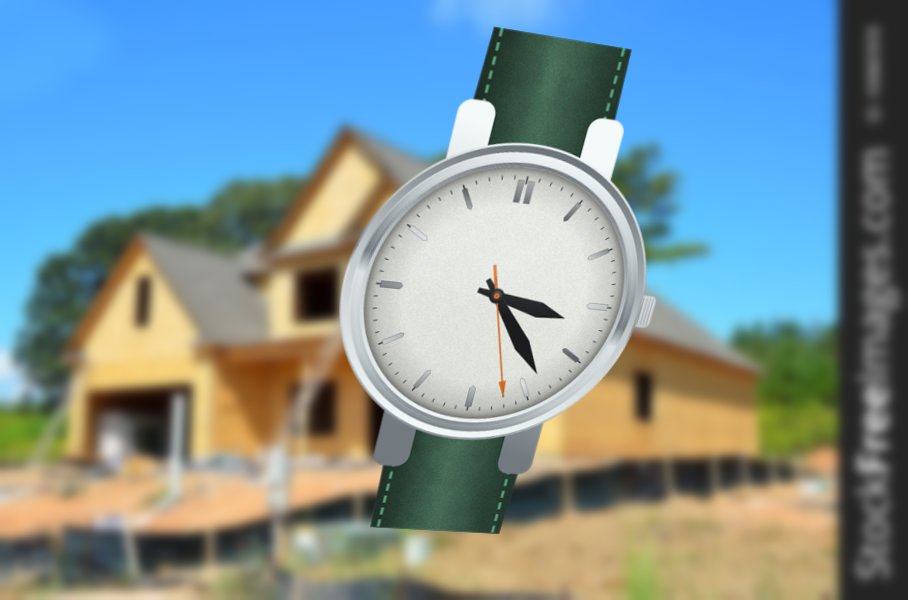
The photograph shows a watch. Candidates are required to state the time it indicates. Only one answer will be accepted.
3:23:27
